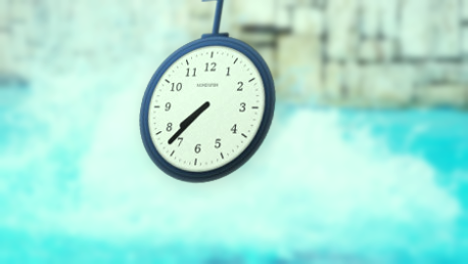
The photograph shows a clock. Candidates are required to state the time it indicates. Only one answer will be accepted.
7:37
